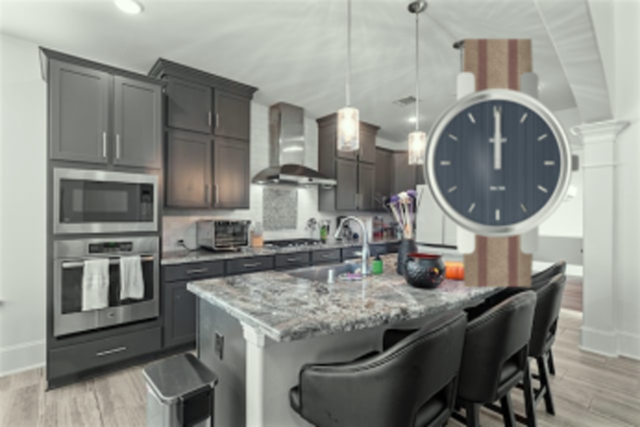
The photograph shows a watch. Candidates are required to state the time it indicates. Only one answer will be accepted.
12:00
